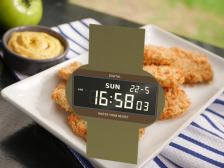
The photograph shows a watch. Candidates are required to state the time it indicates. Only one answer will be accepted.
16:58:03
